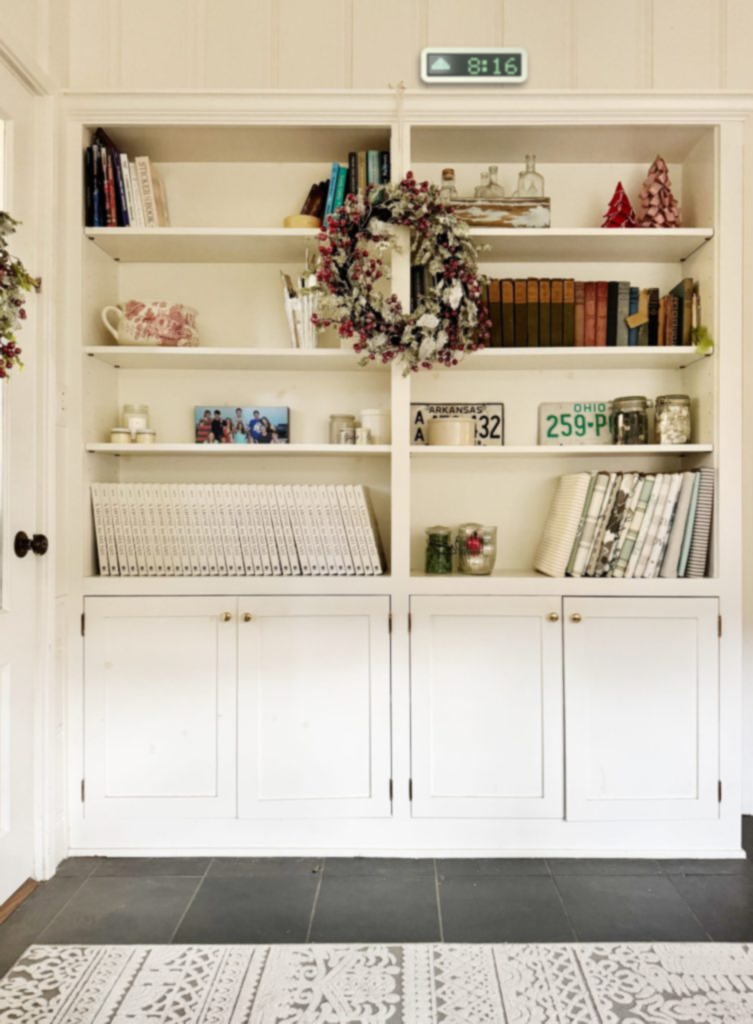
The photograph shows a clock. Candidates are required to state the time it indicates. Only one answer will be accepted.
8:16
